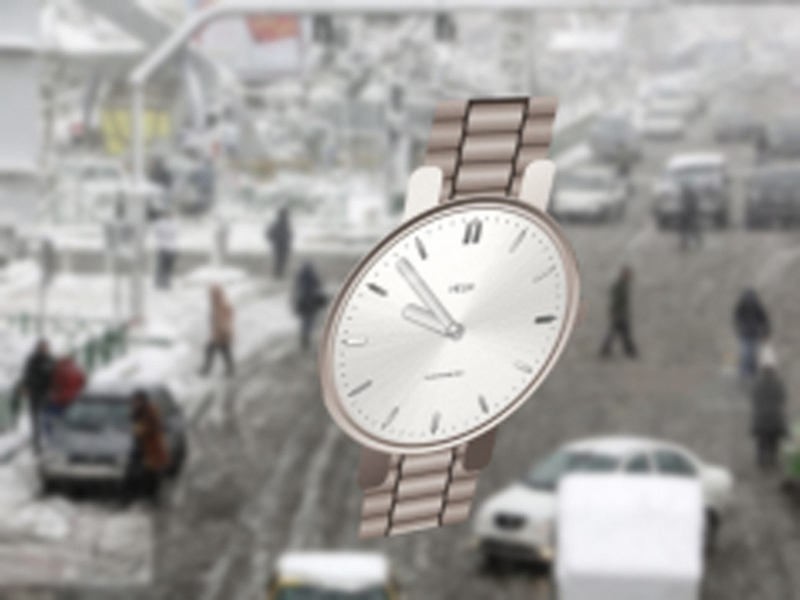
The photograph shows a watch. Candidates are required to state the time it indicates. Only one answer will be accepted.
9:53
